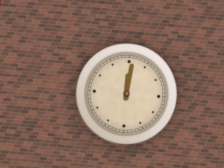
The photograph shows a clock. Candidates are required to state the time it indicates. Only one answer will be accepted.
12:01
